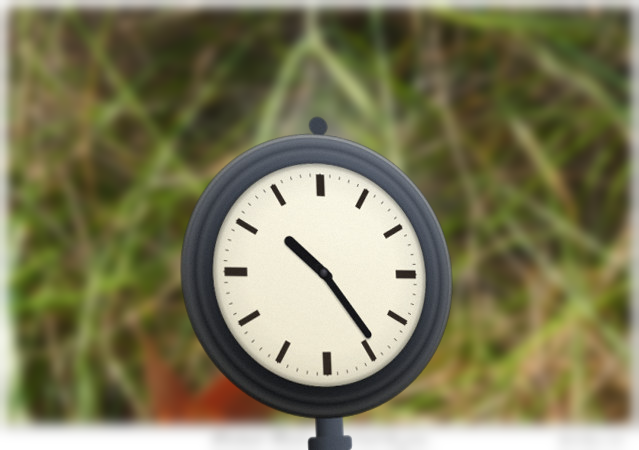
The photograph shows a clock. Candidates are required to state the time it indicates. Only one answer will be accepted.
10:24
